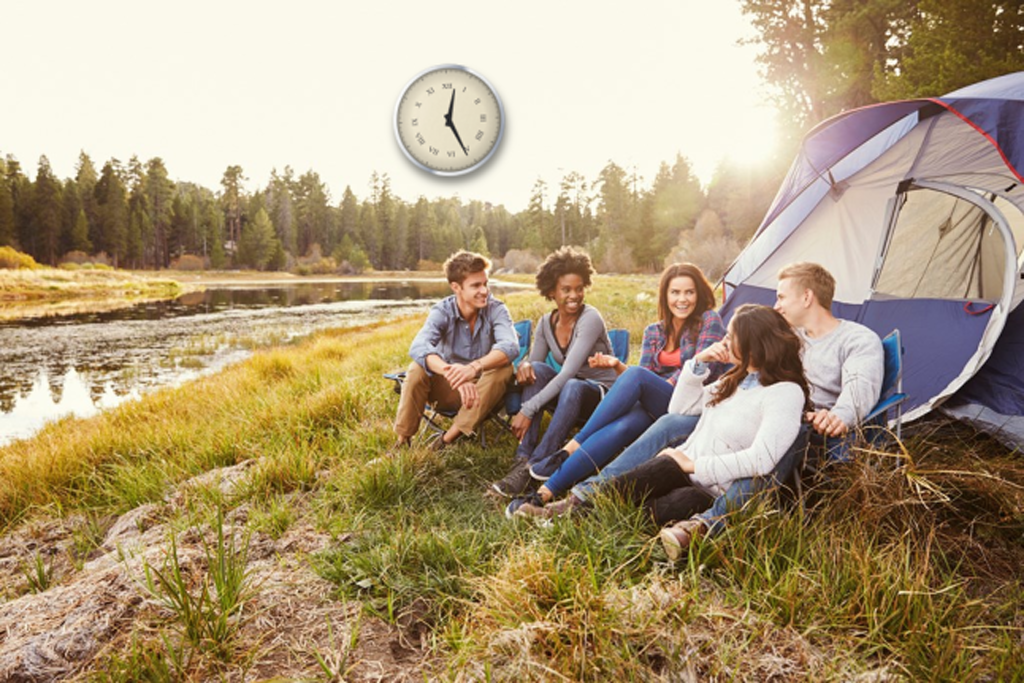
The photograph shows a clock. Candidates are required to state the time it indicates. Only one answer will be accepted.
12:26
